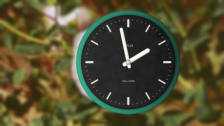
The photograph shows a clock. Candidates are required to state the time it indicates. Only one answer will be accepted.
1:58
